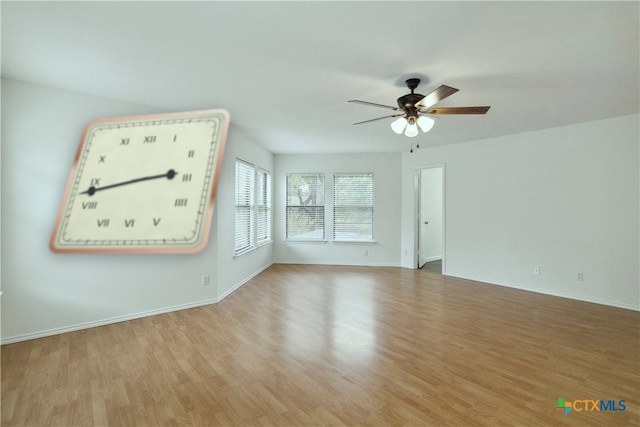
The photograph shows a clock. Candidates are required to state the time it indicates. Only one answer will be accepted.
2:43
